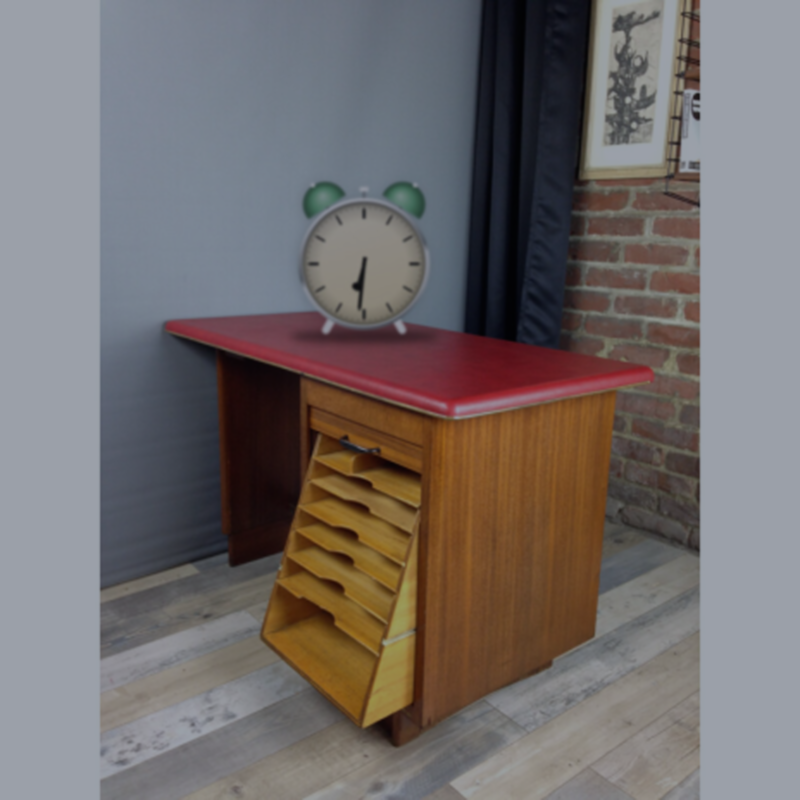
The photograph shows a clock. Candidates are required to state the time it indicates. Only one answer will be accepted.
6:31
